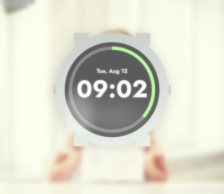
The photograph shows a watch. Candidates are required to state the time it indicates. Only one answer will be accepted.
9:02
